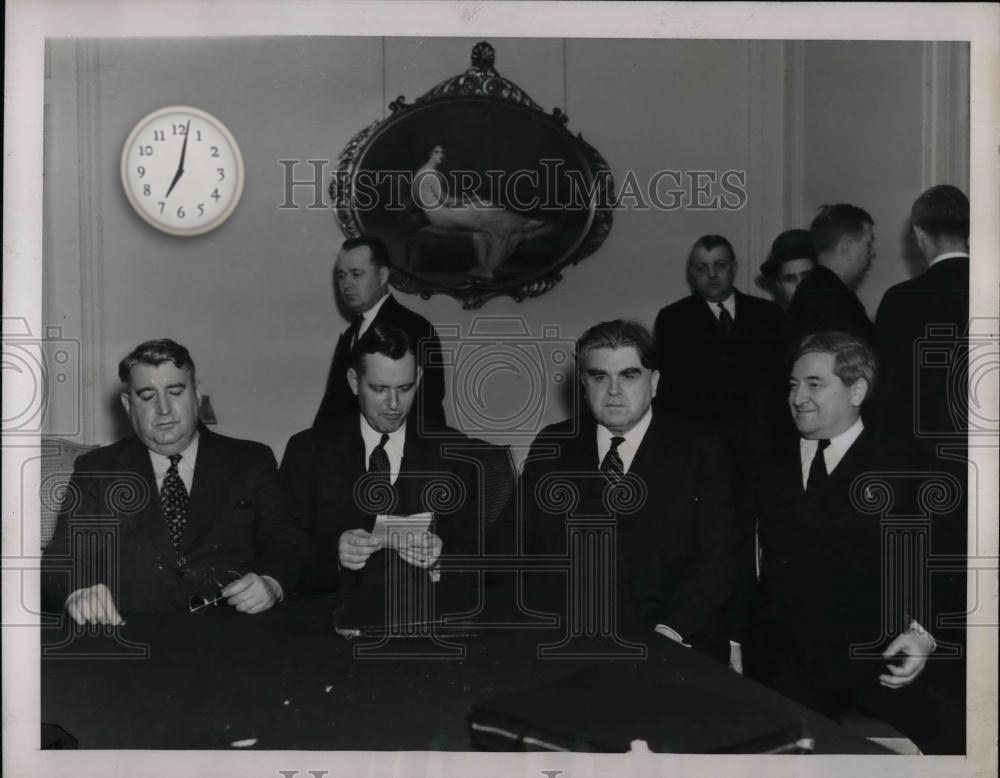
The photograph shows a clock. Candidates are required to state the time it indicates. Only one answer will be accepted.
7:02
